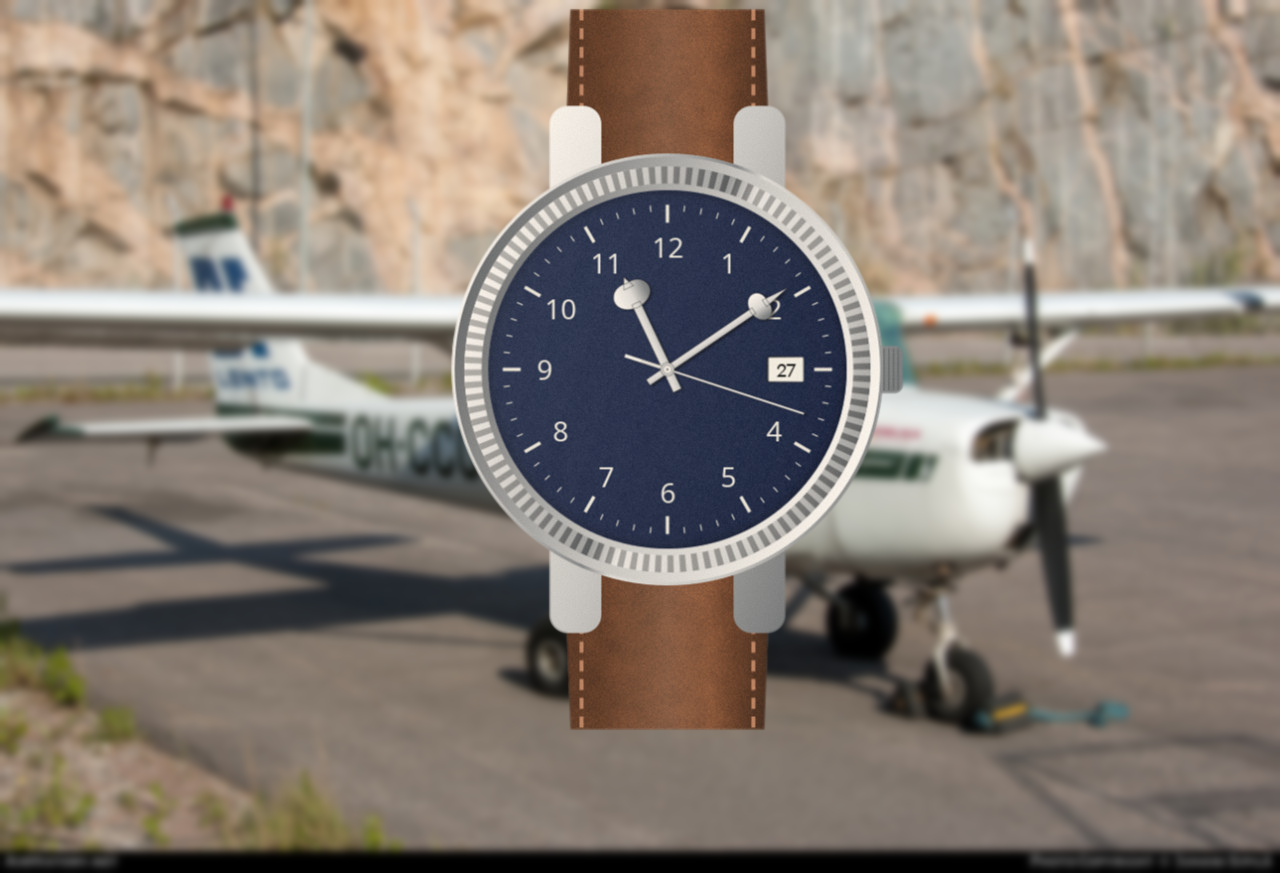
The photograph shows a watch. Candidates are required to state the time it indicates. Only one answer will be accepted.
11:09:18
